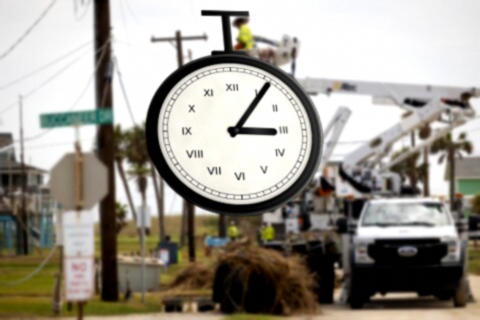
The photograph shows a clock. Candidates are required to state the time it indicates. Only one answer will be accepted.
3:06
